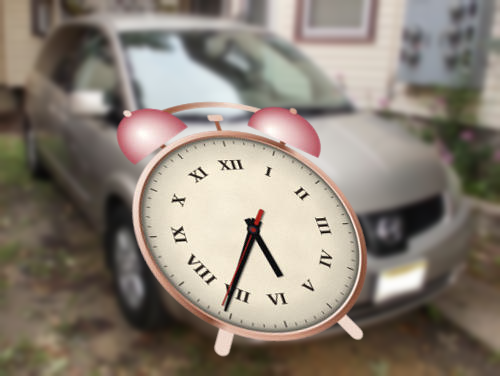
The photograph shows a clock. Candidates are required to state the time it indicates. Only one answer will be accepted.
5:35:36
